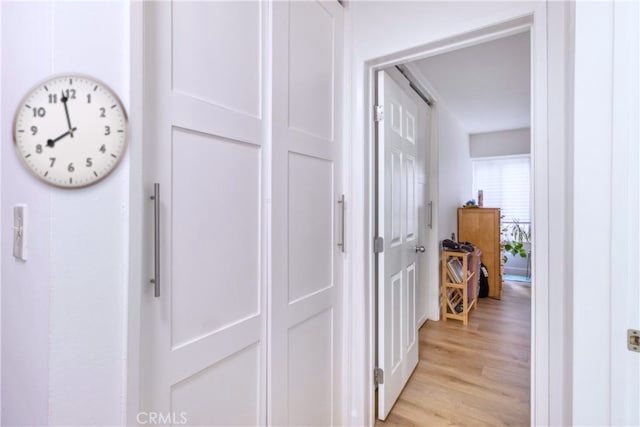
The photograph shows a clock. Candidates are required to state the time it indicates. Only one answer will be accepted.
7:58
